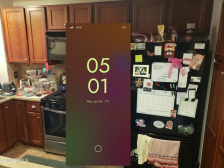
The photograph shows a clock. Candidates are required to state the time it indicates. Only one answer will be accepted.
5:01
